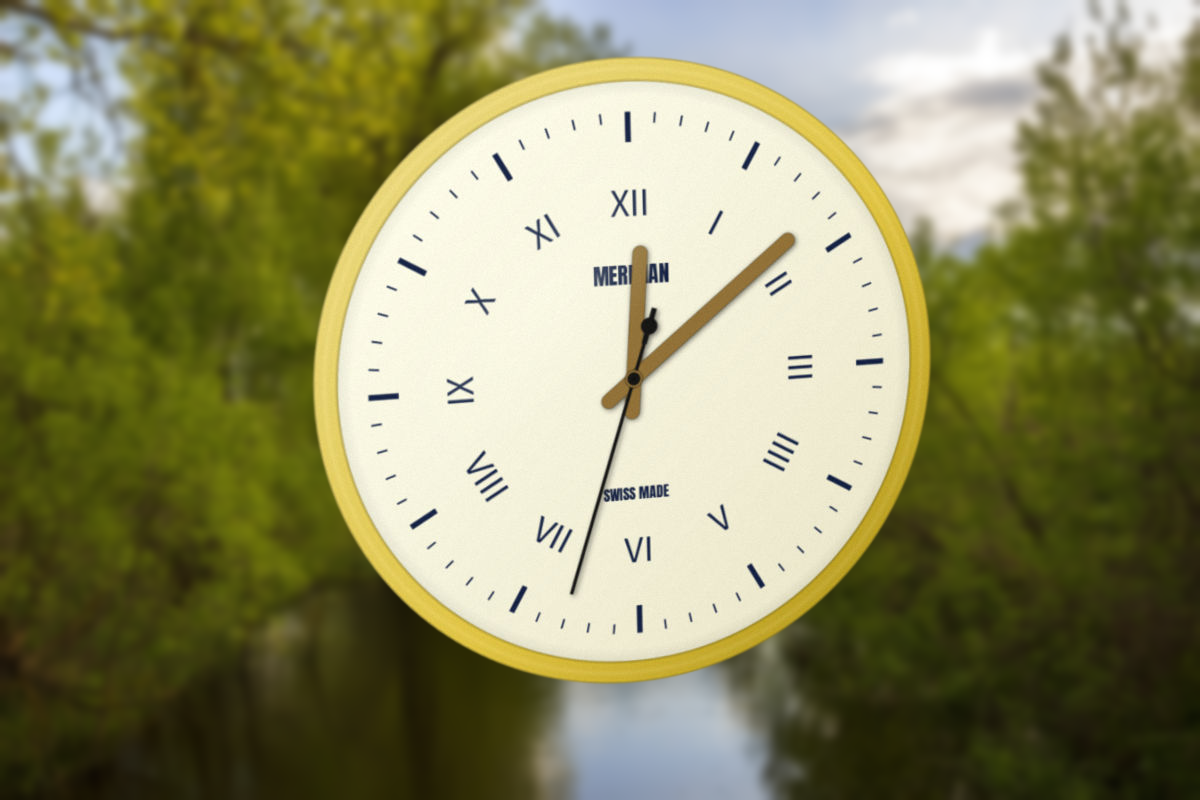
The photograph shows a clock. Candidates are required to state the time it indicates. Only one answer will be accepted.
12:08:33
